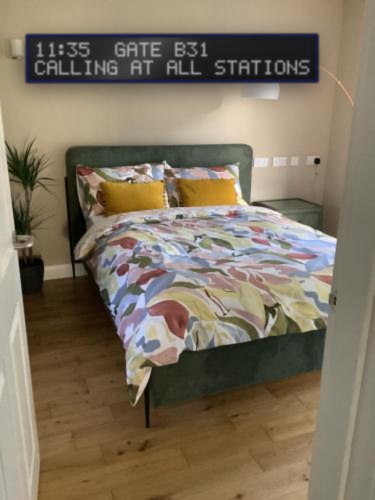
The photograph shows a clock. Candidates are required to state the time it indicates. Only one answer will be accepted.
11:35
